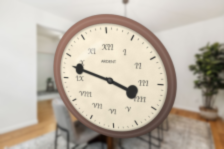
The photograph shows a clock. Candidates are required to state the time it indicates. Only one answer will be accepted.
3:48
